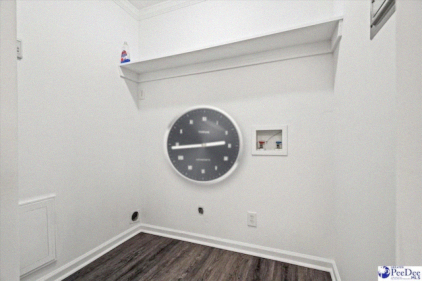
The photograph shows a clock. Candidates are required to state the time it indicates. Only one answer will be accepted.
2:44
